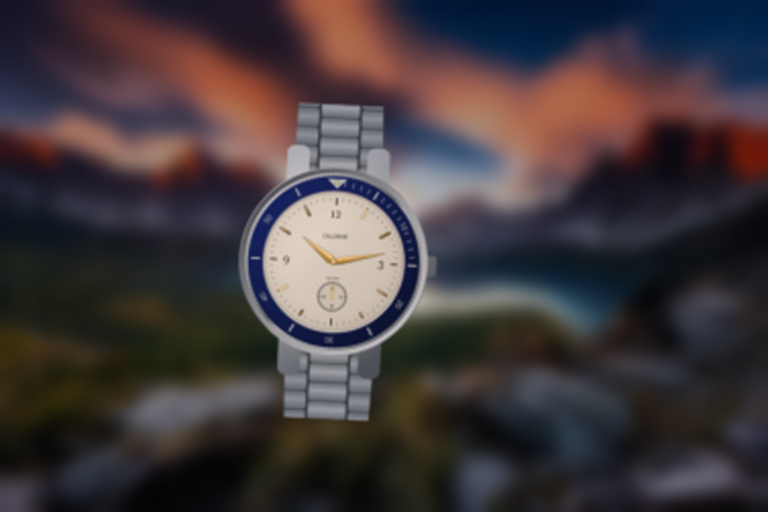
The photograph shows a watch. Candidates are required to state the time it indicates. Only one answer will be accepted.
10:13
